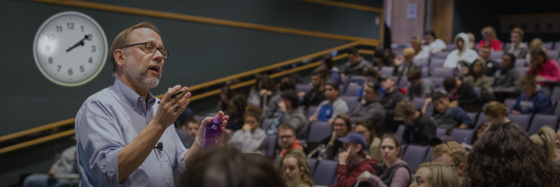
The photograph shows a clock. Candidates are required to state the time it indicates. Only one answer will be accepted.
2:09
